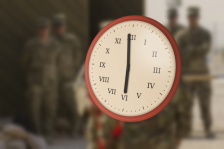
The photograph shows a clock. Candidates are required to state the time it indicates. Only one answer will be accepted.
5:59
